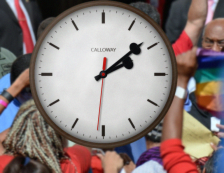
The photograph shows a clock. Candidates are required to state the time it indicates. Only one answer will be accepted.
2:08:31
